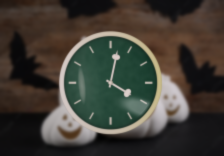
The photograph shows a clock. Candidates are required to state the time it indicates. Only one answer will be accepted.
4:02
